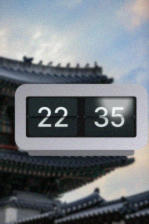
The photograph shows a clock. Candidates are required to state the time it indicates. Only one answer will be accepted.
22:35
